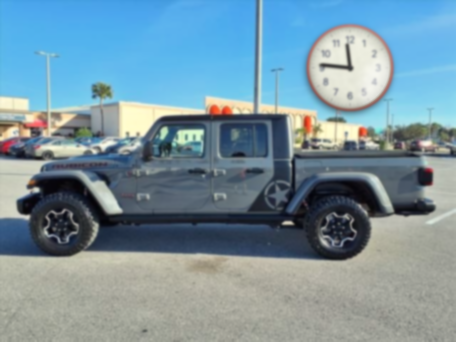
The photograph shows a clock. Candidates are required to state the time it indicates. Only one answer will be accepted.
11:46
